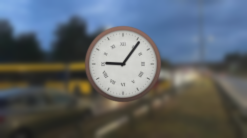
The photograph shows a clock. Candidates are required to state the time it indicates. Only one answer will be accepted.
9:06
